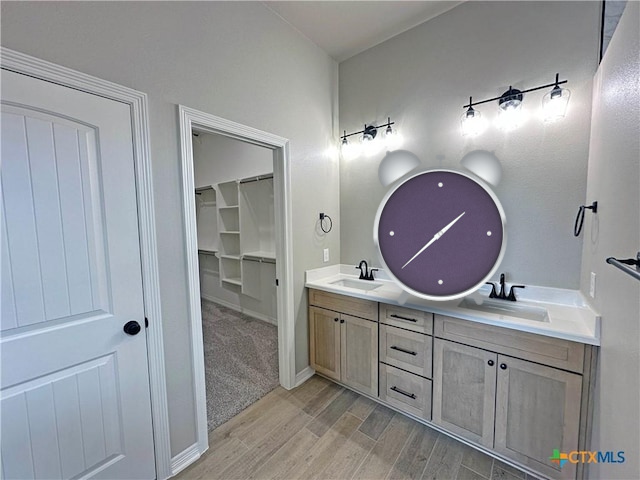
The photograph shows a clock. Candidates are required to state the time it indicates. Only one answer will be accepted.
1:38
